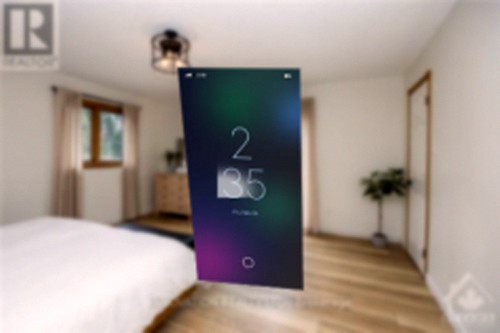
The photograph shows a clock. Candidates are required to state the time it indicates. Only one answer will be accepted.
2:35
